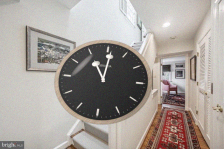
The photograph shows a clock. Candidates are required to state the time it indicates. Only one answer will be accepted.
11:01
